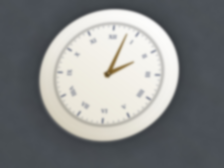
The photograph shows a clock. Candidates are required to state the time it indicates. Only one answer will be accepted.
2:03
